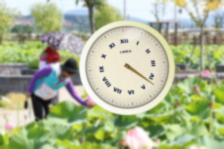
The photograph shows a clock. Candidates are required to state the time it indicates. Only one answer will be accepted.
4:22
